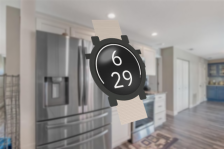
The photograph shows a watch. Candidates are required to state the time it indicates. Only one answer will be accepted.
6:29
